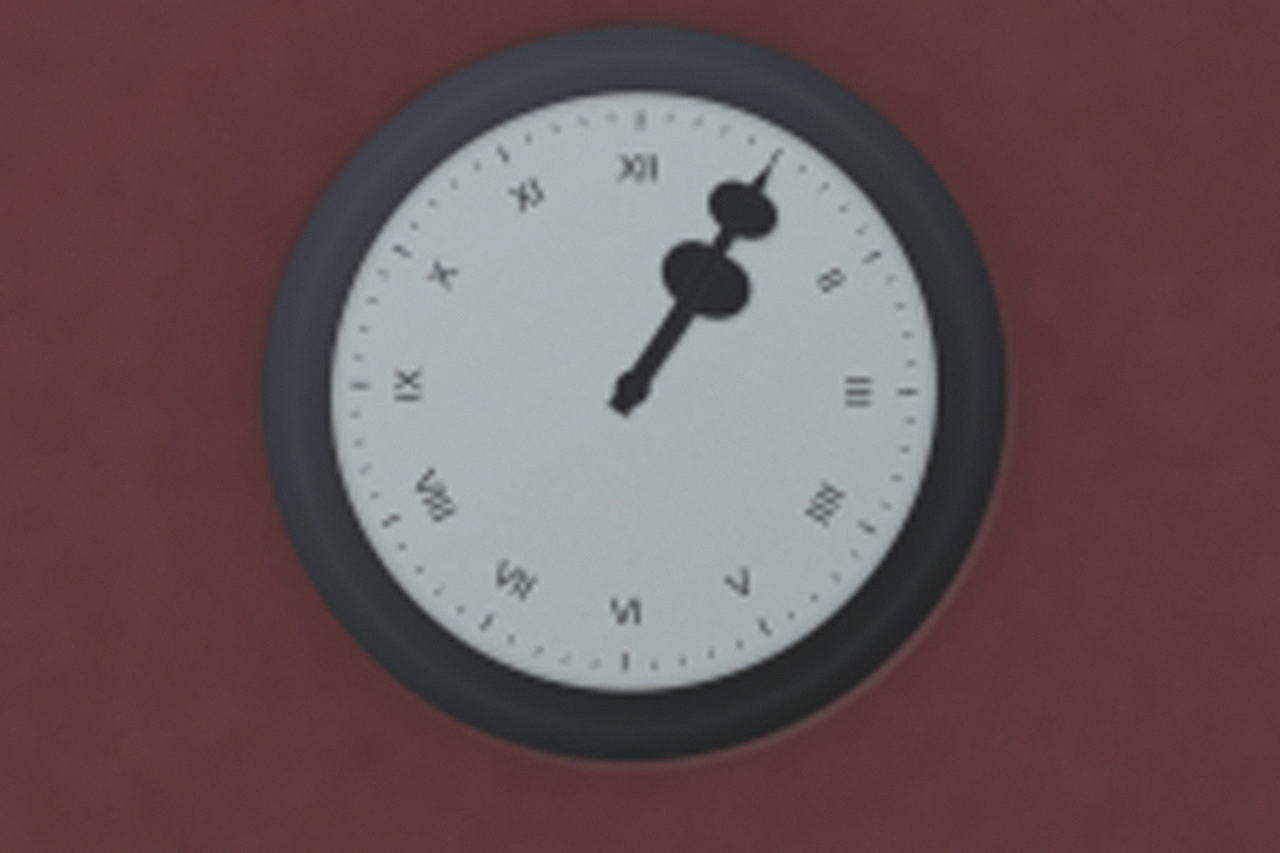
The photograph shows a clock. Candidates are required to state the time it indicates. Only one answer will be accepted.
1:05
